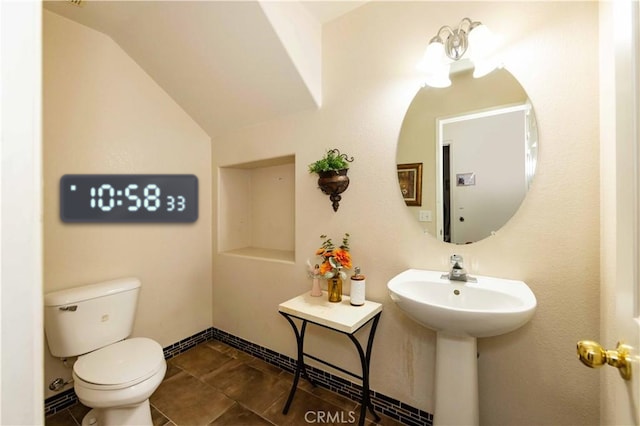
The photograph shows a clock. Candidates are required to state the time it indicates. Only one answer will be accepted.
10:58:33
